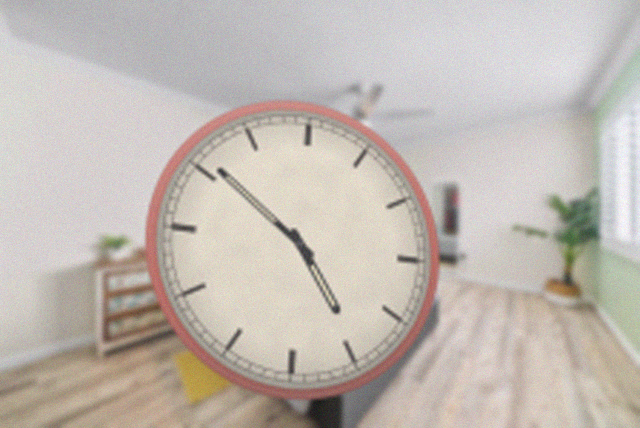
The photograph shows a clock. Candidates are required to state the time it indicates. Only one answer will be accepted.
4:51
